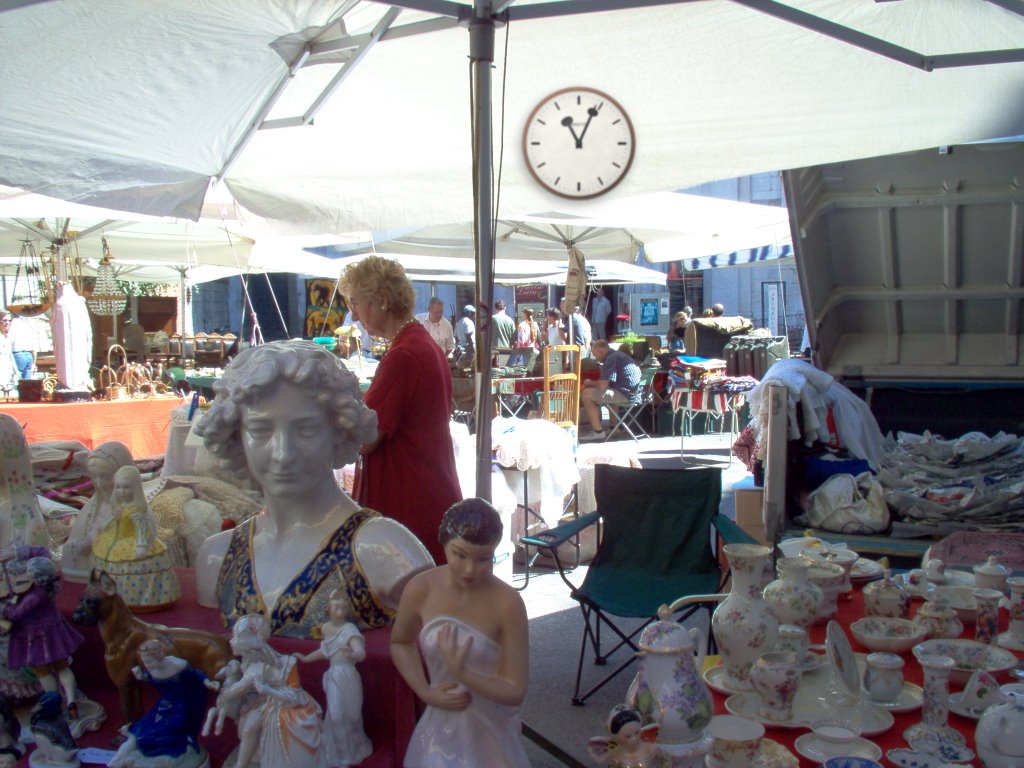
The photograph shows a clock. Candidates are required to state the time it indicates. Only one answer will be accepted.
11:04
